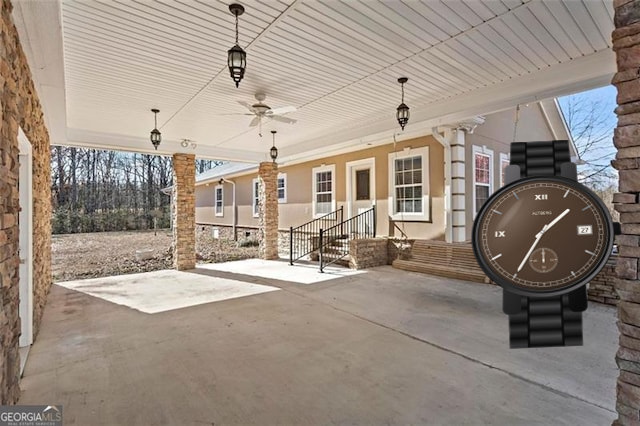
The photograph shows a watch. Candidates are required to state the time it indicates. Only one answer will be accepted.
1:35
